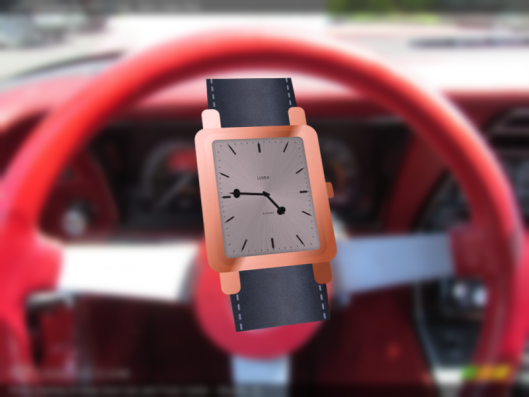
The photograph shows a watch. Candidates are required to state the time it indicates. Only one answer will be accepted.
4:46
